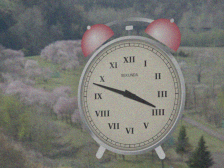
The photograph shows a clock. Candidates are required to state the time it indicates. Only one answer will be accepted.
3:48
